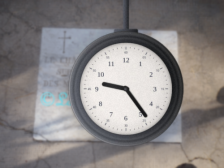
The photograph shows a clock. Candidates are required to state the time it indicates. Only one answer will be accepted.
9:24
